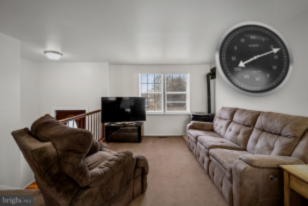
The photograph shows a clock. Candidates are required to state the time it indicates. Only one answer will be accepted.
8:12
